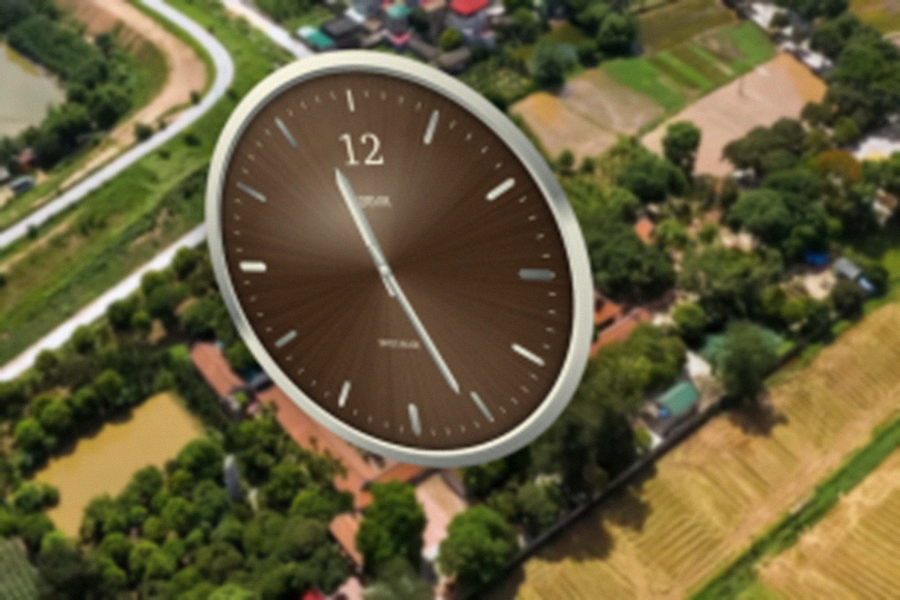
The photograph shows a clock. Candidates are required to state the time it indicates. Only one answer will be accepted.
11:26
